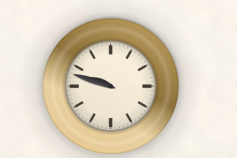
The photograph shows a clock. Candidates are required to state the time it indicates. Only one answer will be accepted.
9:48
